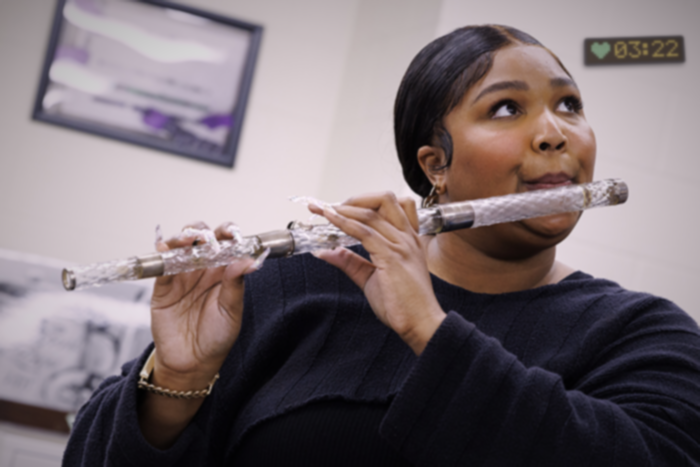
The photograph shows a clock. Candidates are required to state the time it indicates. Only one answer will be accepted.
3:22
